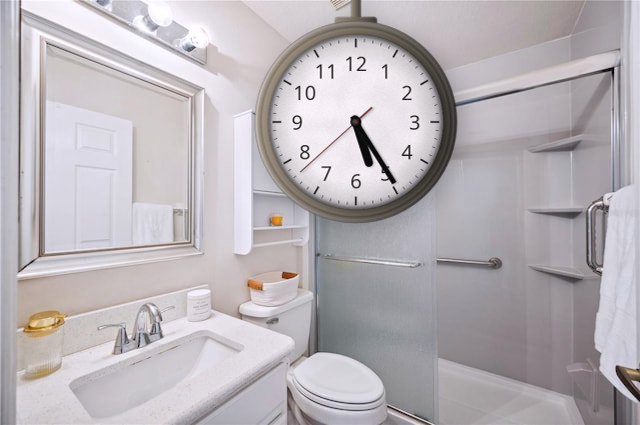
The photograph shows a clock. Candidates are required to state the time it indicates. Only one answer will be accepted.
5:24:38
